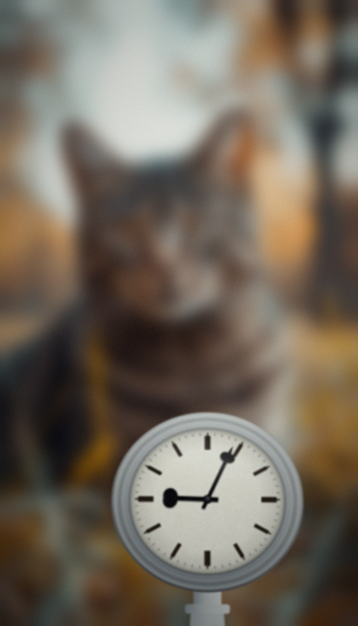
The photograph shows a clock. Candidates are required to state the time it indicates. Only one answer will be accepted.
9:04
